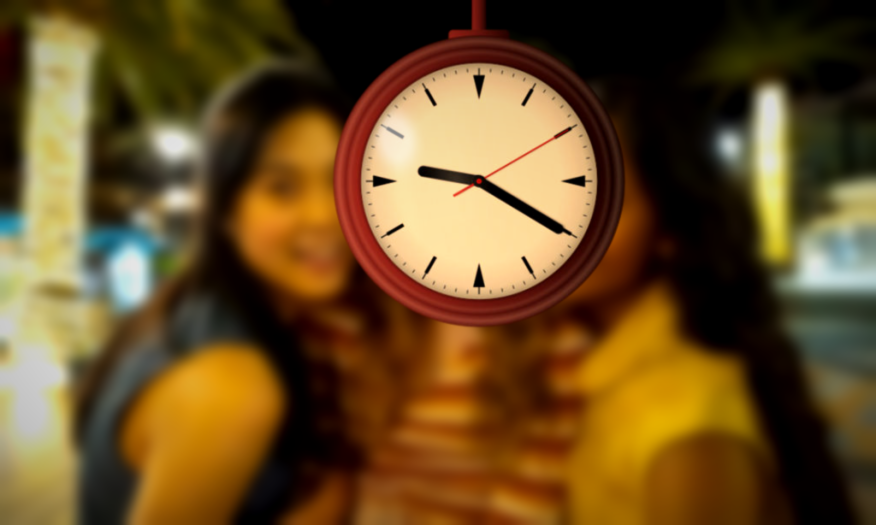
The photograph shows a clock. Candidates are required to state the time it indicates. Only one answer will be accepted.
9:20:10
